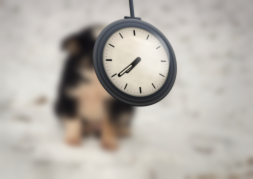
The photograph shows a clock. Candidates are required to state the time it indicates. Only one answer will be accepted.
7:39
